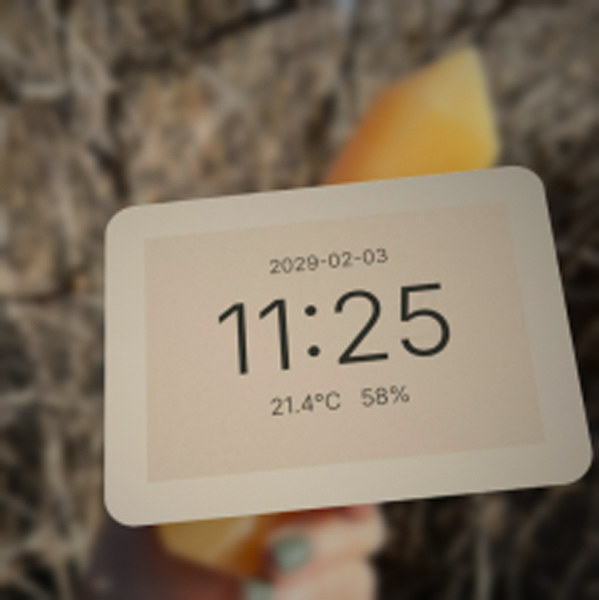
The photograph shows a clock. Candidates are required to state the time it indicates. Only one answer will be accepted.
11:25
